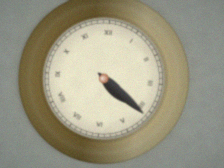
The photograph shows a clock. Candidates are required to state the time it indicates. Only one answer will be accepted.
4:21
